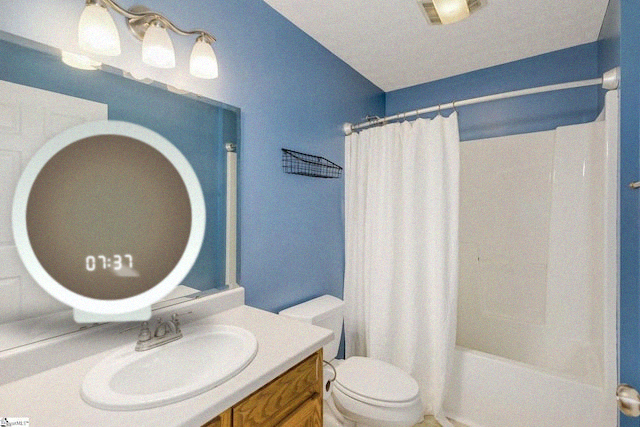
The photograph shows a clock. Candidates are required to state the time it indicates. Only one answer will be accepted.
7:37
